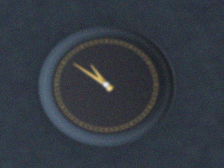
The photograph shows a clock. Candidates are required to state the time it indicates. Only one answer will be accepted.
10:51
